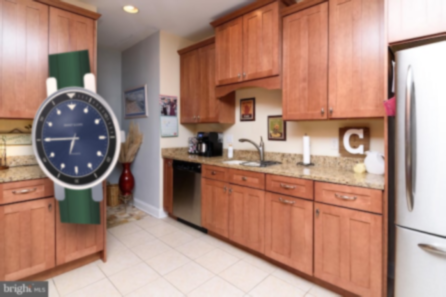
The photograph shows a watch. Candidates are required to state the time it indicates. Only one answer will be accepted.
6:45
